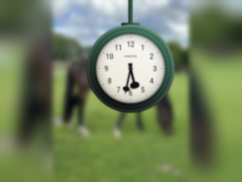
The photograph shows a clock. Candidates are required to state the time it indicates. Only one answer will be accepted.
5:32
